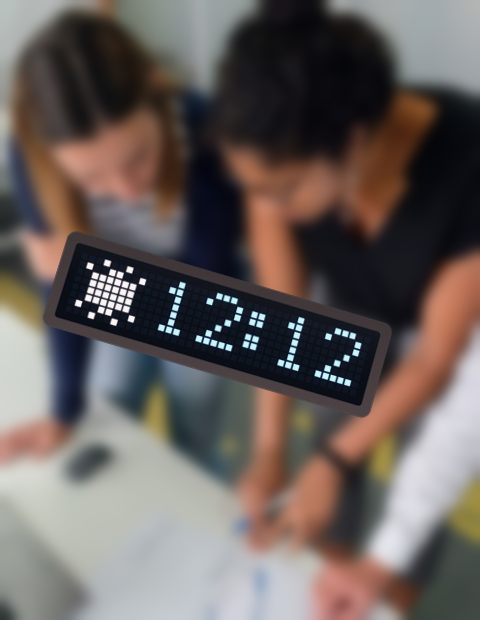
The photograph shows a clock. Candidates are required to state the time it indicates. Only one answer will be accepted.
12:12
